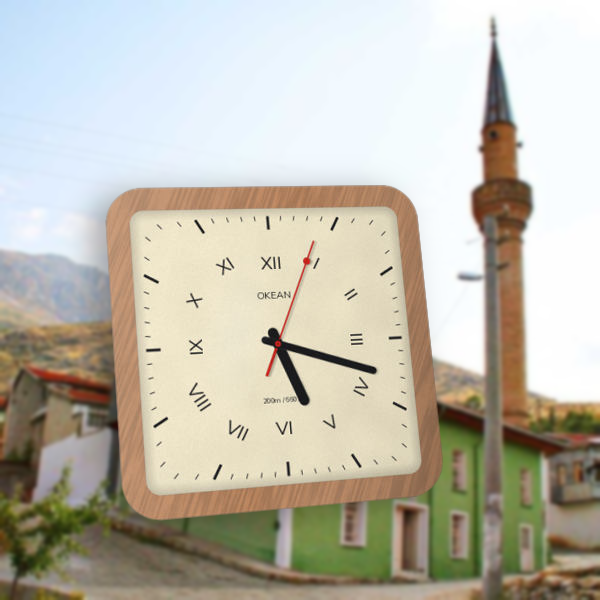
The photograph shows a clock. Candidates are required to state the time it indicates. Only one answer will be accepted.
5:18:04
